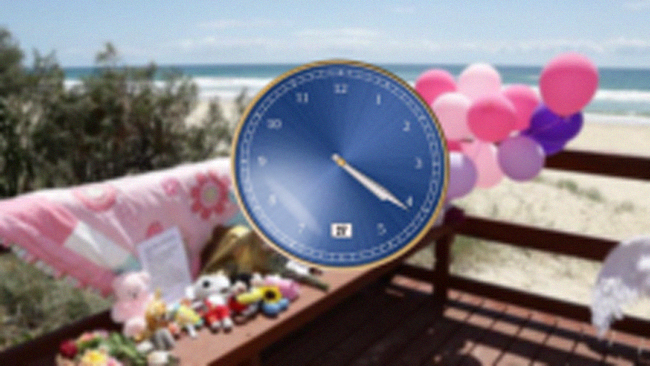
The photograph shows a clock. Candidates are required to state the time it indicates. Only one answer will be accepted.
4:21
